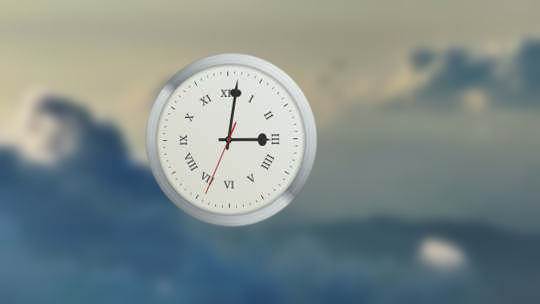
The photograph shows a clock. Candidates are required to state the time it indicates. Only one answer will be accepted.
3:01:34
